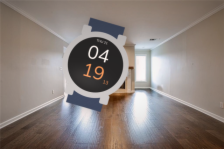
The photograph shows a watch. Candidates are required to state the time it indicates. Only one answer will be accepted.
4:19
